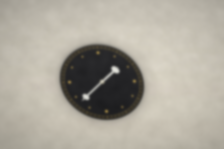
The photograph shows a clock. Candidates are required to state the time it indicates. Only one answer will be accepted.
1:38
